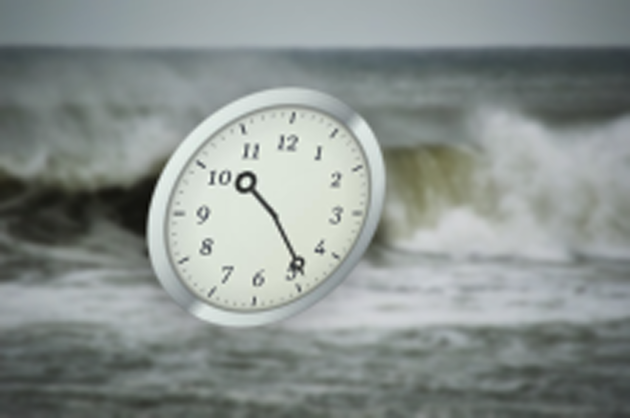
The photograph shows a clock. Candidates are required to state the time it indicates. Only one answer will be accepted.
10:24
